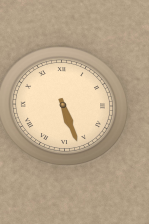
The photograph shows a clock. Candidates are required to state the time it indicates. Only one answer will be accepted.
5:27
